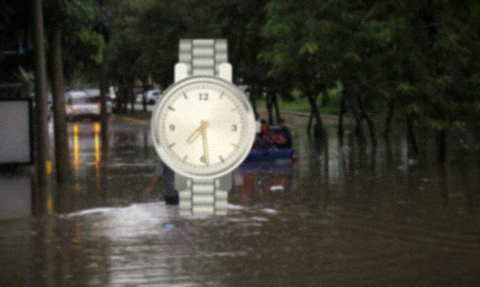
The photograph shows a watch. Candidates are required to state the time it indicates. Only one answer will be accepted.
7:29
